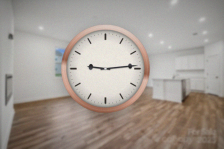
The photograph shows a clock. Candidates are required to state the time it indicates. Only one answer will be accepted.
9:14
